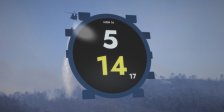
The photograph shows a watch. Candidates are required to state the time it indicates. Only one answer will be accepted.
5:14
